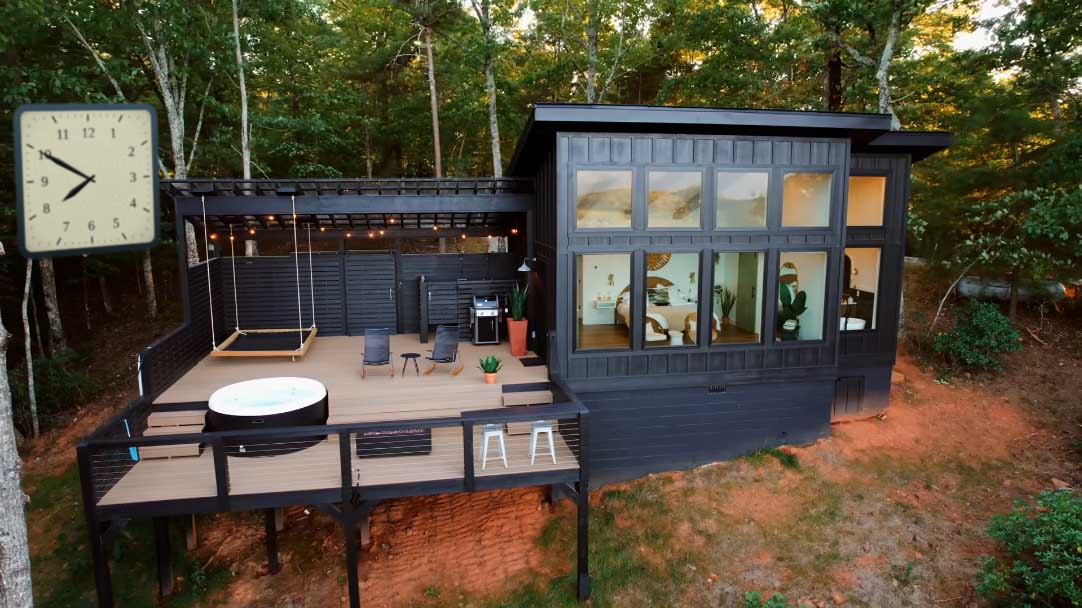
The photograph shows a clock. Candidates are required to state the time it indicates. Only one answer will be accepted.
7:50
